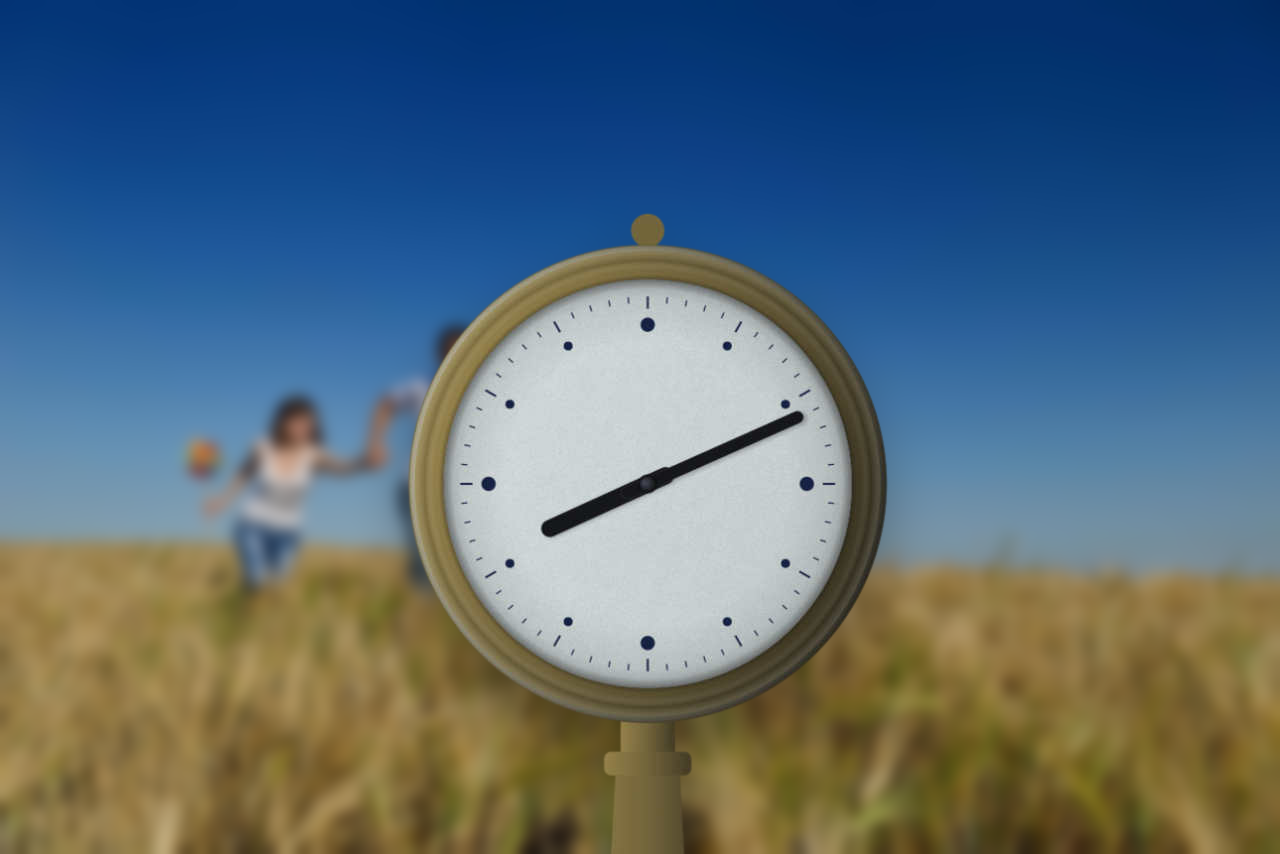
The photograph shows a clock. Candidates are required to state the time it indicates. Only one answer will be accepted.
8:11
